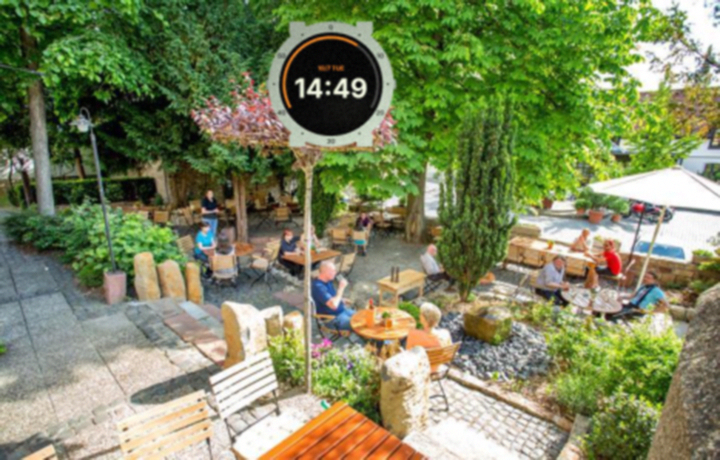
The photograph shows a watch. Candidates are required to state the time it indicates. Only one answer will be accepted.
14:49
